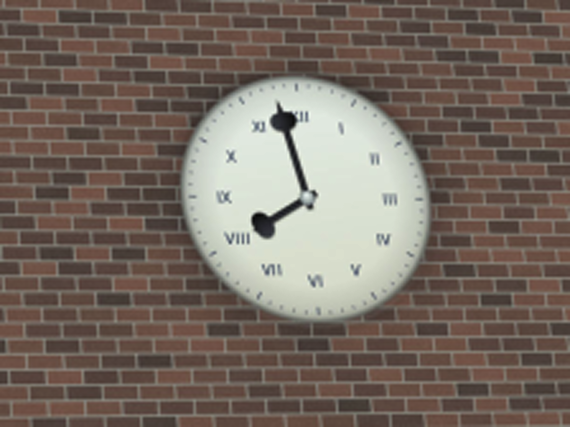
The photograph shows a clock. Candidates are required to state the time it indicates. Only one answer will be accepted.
7:58
